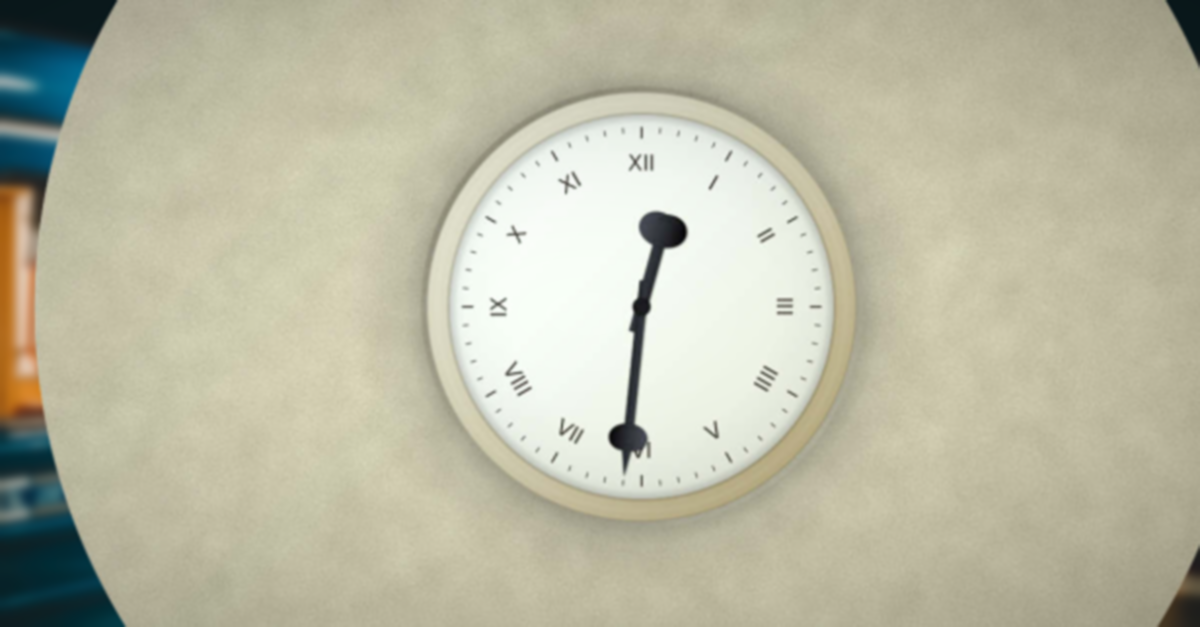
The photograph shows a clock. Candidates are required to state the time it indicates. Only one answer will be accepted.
12:31
